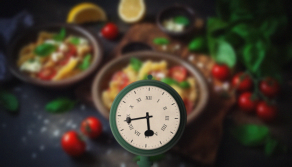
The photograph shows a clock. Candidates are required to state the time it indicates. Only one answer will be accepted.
5:43
